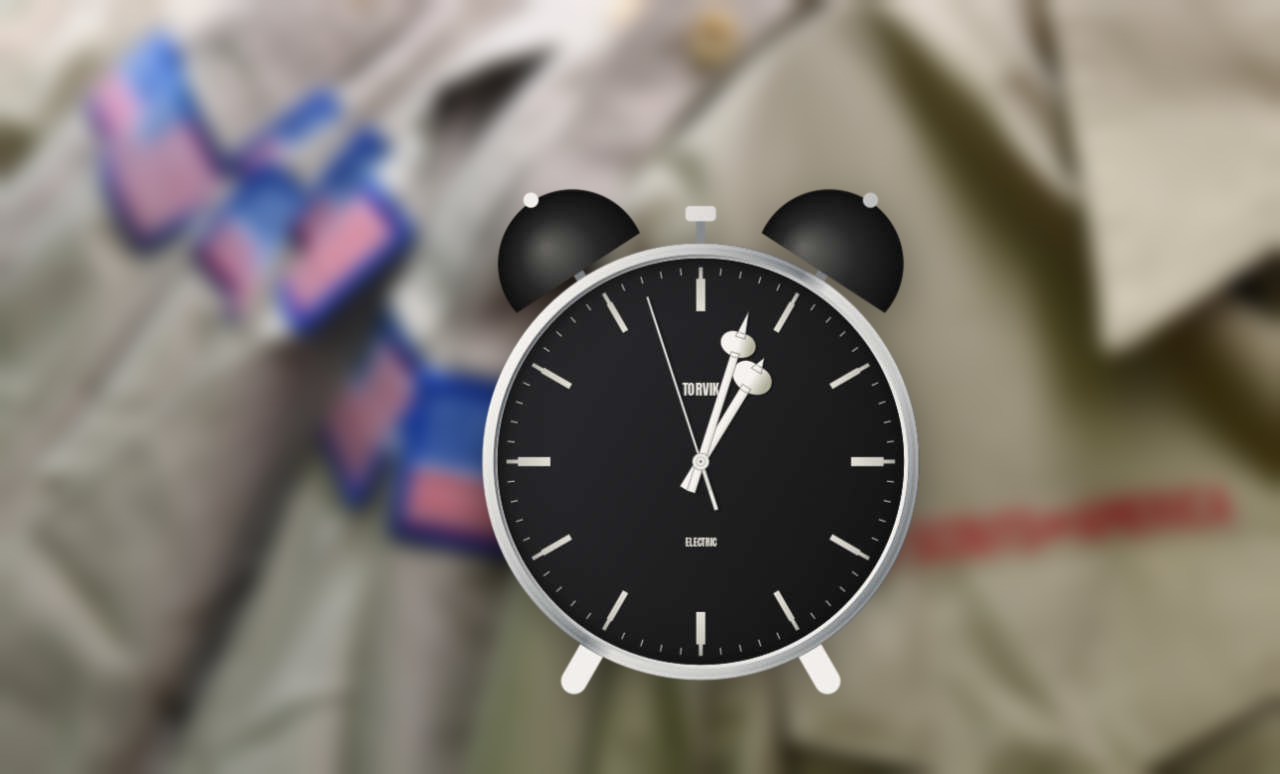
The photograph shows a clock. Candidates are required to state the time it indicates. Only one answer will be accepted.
1:02:57
